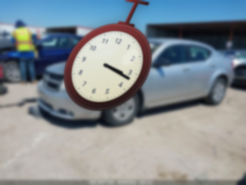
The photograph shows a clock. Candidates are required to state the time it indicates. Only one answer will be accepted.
3:17
